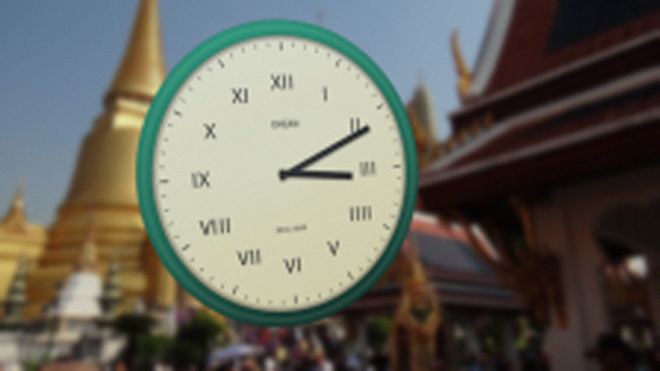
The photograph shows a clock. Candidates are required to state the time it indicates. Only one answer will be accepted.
3:11
